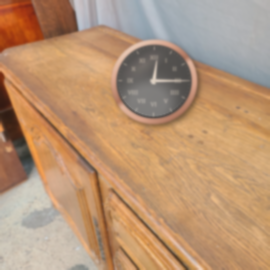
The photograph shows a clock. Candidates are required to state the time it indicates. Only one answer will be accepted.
12:15
